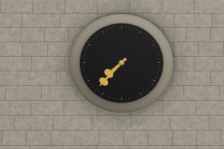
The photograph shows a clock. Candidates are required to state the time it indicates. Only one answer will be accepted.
7:37
